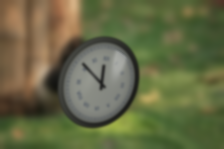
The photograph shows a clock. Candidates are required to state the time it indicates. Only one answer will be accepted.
11:51
